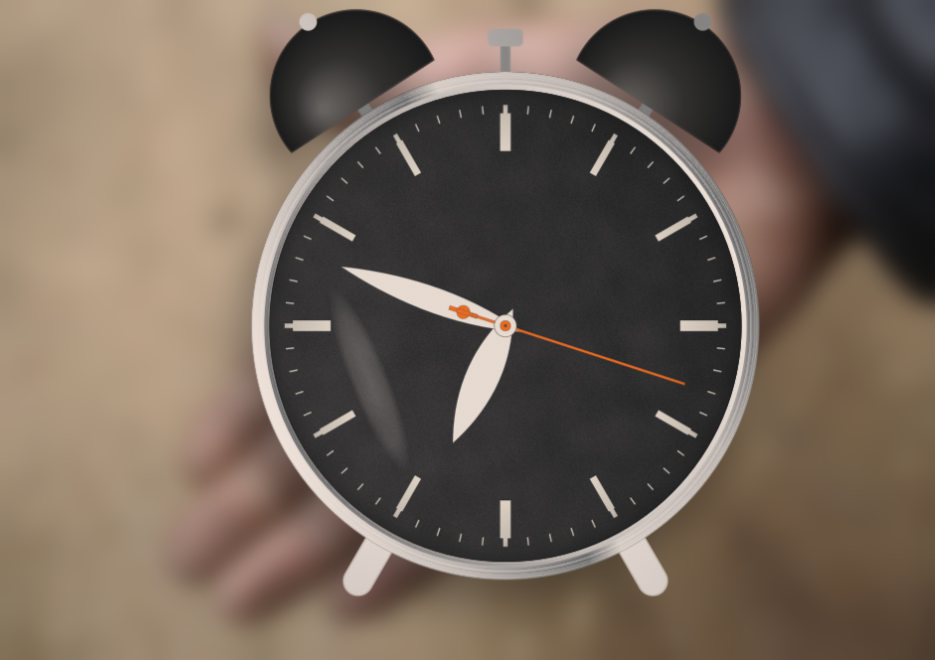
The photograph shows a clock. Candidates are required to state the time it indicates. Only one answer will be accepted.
6:48:18
